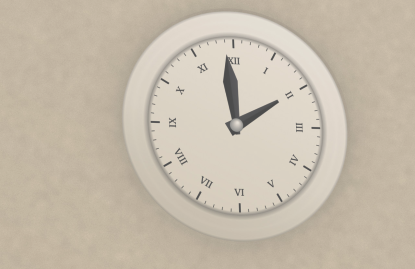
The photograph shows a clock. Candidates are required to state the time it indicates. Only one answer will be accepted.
1:59
